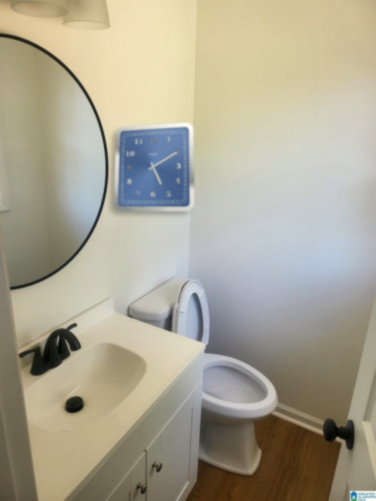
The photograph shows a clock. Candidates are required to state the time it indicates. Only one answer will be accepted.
5:10
